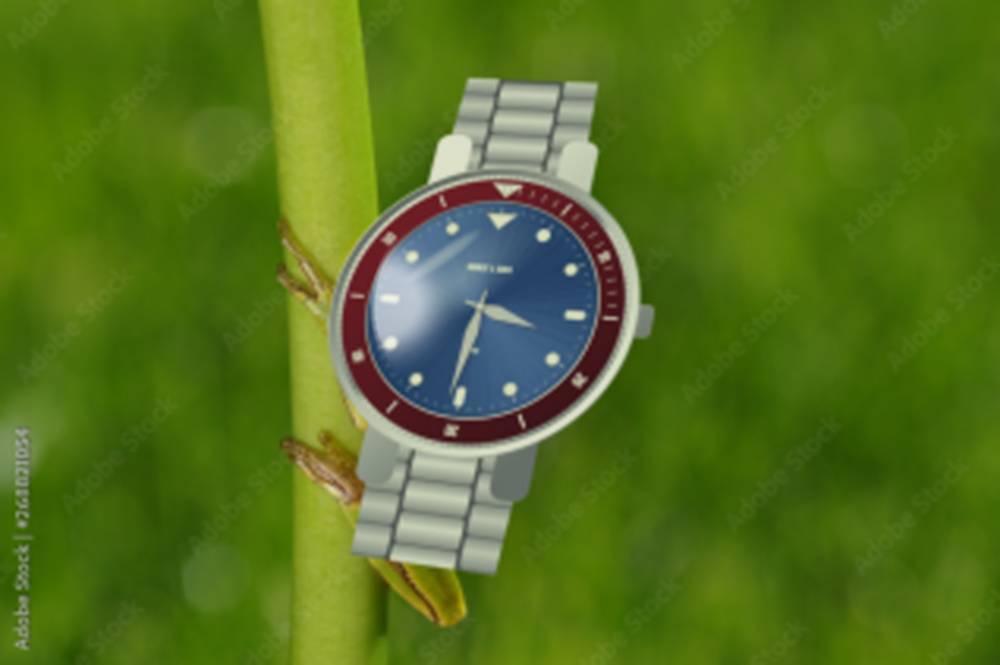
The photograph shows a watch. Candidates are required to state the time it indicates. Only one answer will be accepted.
3:31
